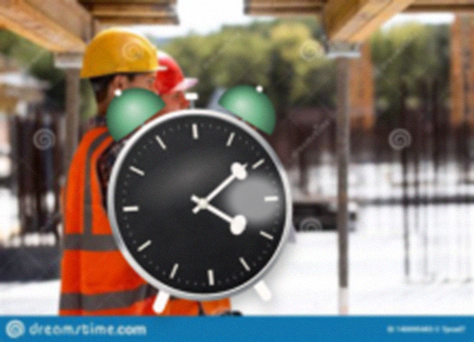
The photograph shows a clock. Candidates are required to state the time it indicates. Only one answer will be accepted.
4:09
